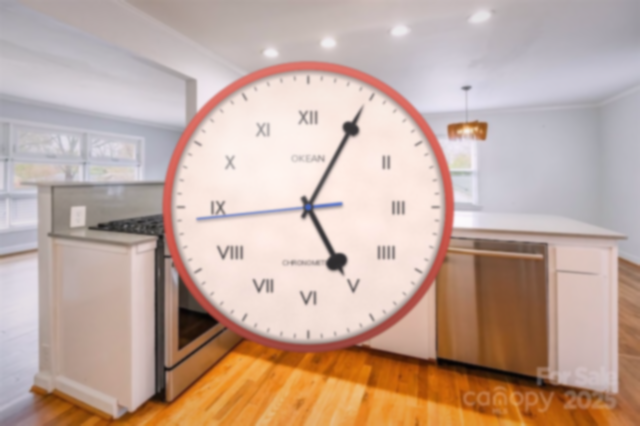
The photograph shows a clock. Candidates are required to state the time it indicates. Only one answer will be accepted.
5:04:44
